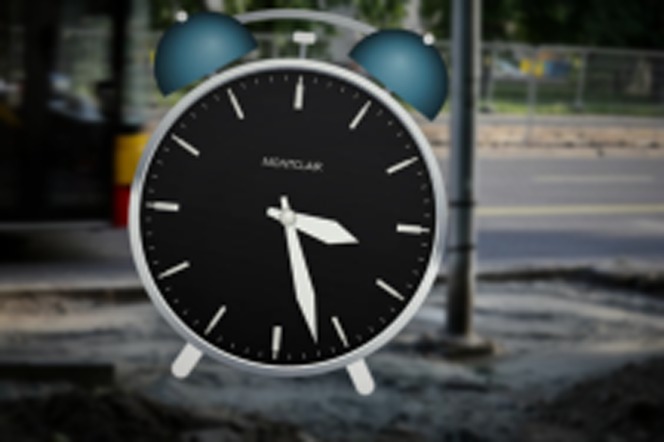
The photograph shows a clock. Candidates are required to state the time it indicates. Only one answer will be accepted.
3:27
